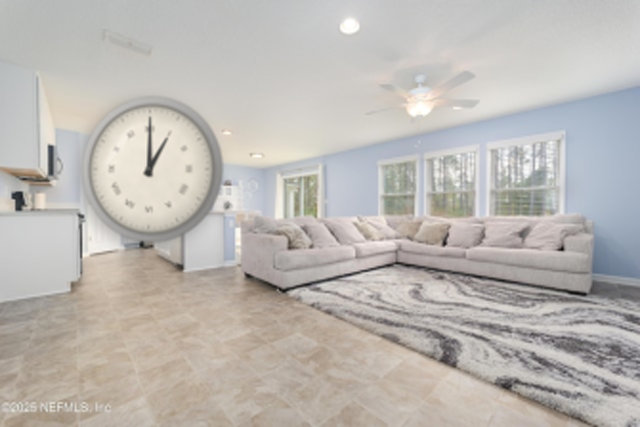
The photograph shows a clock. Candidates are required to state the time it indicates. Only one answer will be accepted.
1:00
